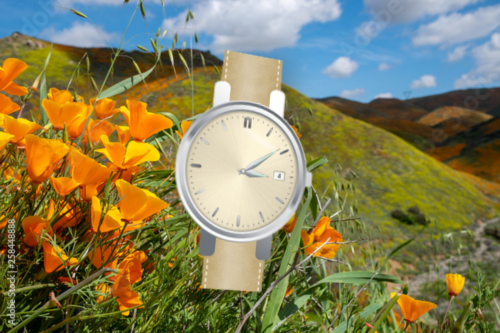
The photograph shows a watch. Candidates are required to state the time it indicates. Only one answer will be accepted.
3:09
